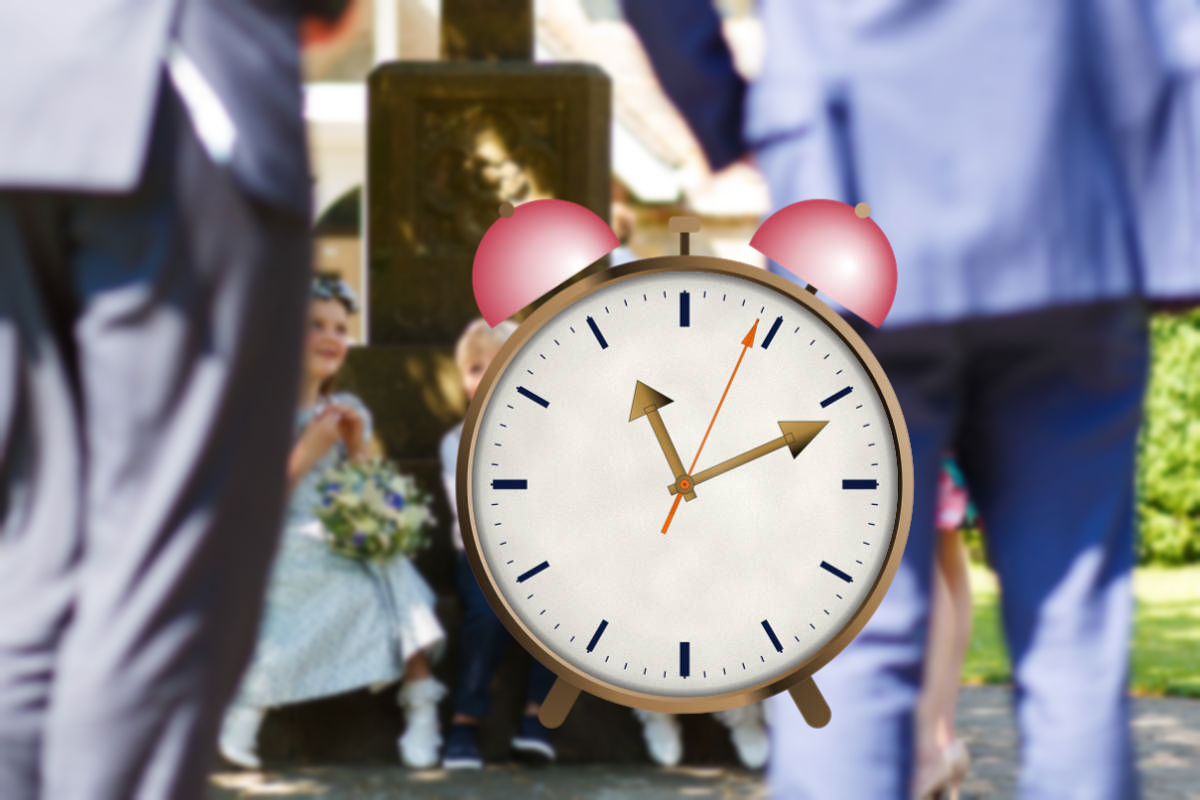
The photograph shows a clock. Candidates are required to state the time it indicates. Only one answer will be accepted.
11:11:04
